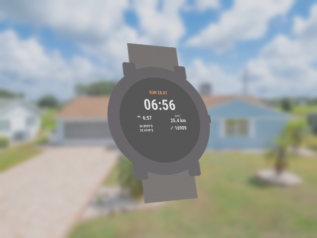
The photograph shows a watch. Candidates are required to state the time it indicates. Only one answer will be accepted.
6:56
